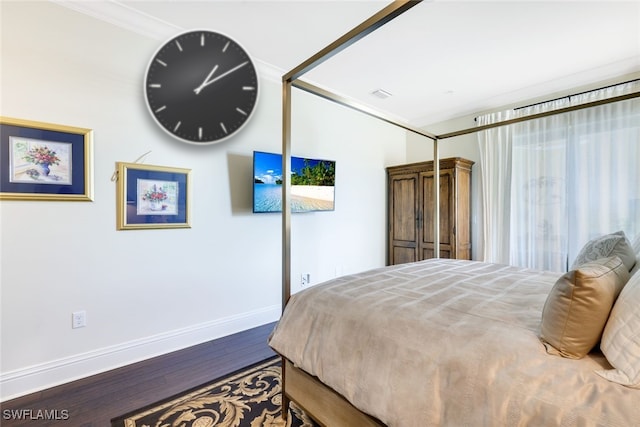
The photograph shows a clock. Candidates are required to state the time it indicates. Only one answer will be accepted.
1:10
